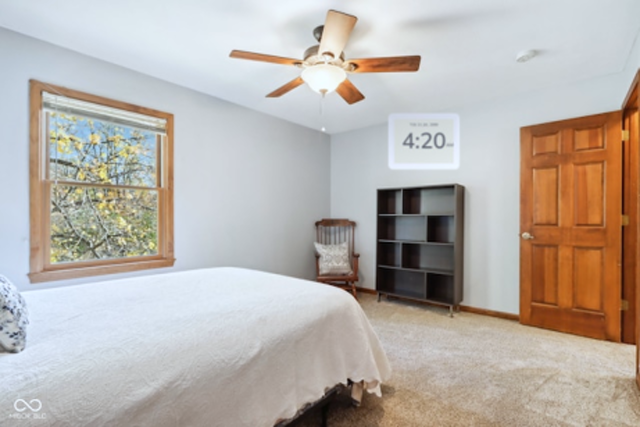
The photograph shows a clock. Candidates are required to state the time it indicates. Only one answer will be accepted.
4:20
